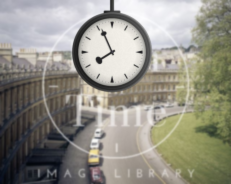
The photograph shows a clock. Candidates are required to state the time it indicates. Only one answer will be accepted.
7:56
